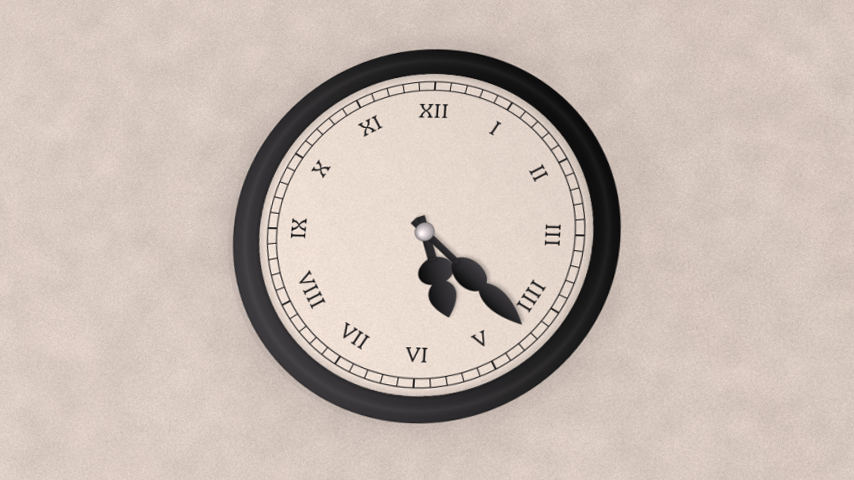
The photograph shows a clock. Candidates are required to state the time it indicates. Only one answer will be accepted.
5:22
